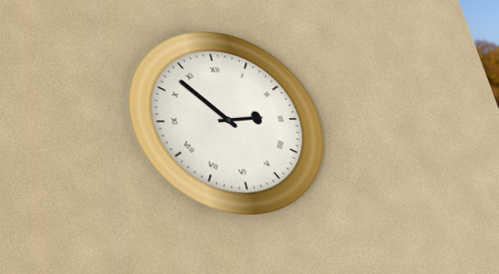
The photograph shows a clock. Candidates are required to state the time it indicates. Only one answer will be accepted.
2:53
